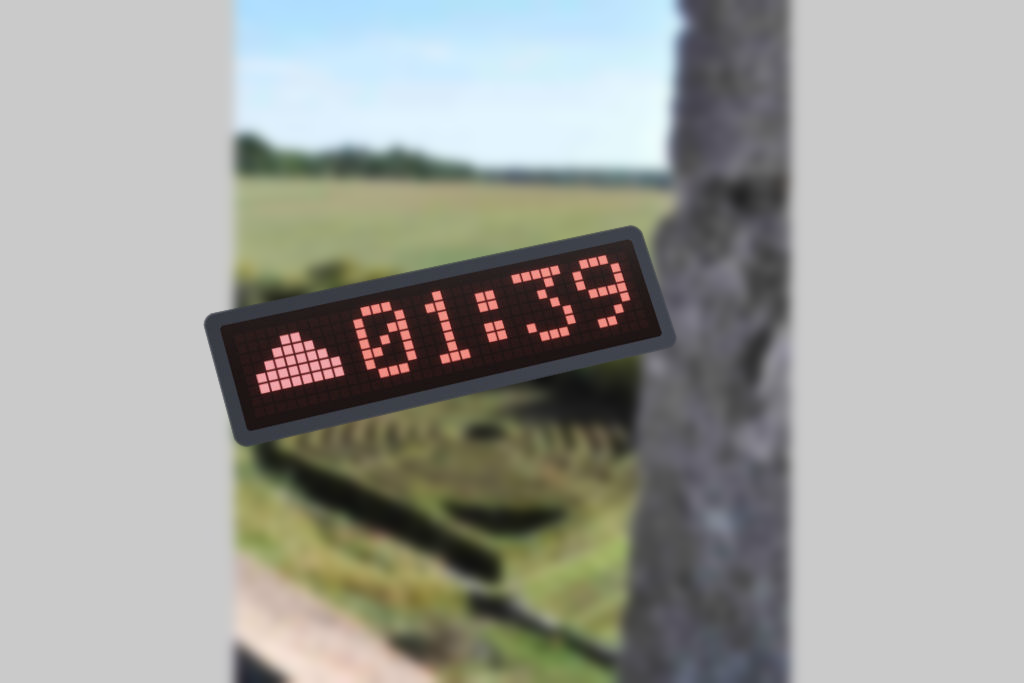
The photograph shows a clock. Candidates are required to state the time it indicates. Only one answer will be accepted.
1:39
